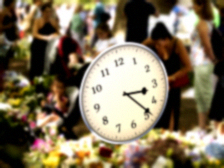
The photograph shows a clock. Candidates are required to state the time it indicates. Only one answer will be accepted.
3:24
